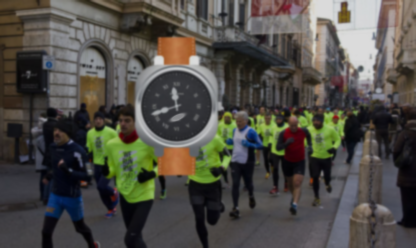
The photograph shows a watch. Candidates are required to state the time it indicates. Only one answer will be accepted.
11:42
